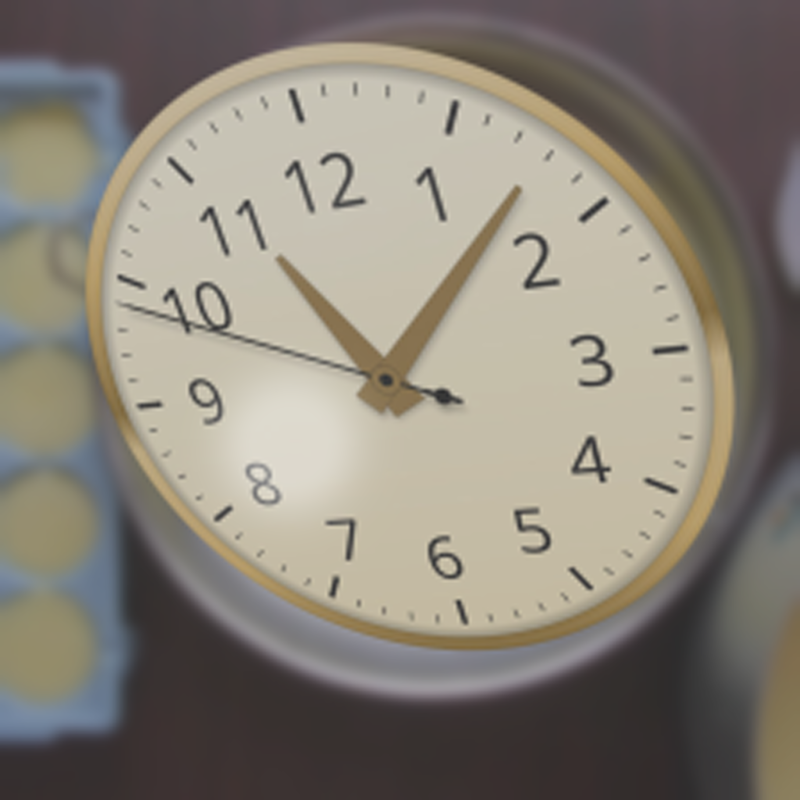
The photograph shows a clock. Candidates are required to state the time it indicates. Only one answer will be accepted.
11:07:49
